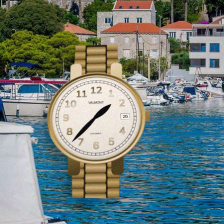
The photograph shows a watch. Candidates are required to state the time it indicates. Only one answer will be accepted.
1:37
